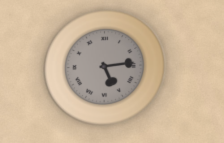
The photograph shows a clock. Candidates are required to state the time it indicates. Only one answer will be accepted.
5:14
